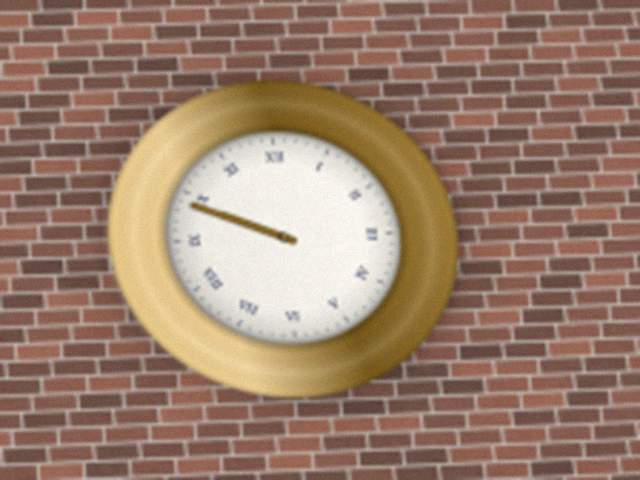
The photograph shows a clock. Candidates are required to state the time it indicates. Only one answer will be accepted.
9:49
